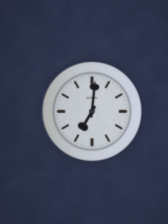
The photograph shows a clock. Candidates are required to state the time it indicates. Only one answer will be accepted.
7:01
